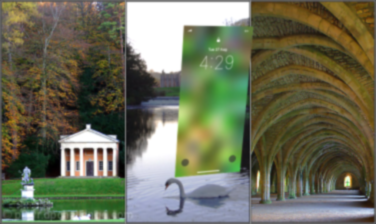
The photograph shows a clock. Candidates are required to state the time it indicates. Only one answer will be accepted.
4:29
